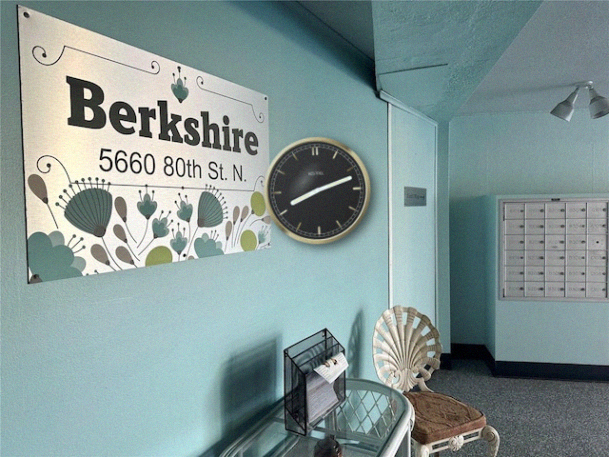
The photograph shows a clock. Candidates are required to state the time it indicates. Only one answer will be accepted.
8:12
